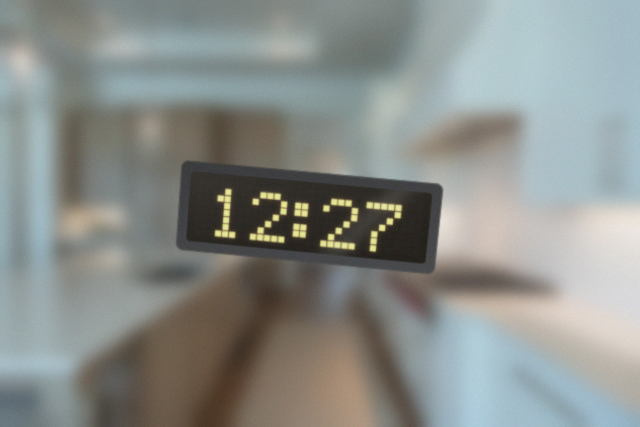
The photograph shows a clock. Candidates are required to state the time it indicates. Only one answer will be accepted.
12:27
